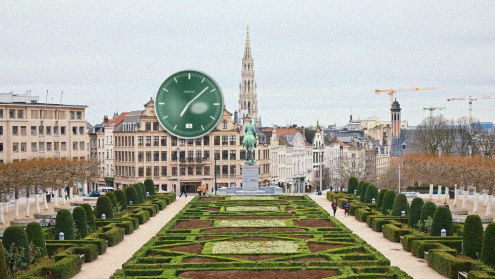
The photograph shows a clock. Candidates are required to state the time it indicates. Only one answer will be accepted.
7:08
